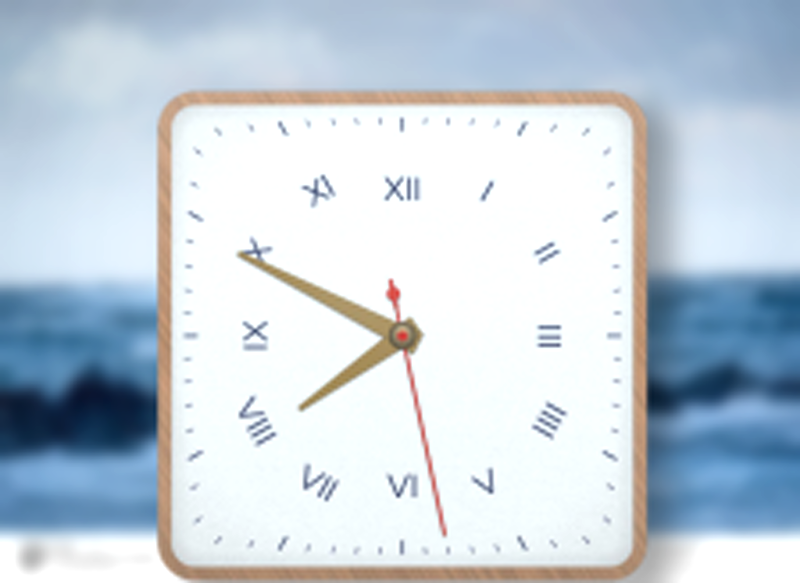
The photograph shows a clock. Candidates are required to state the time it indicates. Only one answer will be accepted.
7:49:28
